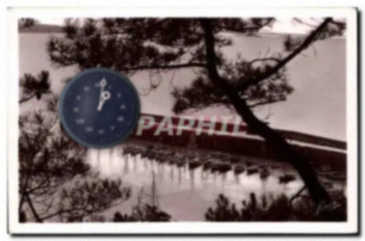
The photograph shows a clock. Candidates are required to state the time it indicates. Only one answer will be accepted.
1:02
